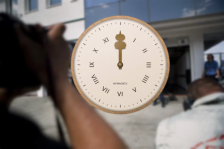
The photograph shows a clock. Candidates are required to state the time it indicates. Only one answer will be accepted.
12:00
